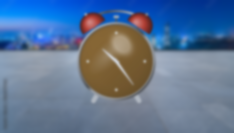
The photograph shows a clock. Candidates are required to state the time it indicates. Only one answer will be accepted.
10:24
